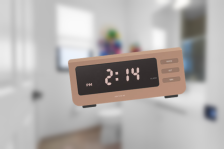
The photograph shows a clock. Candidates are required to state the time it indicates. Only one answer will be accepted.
2:14
